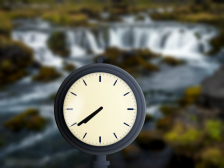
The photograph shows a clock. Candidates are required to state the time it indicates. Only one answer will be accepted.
7:39
